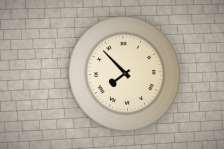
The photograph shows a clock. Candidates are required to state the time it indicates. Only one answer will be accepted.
7:53
